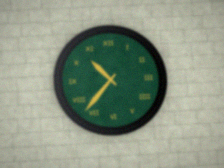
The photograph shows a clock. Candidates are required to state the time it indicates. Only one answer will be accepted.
10:37
